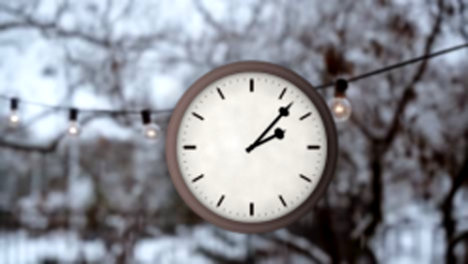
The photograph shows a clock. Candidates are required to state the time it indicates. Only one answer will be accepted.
2:07
